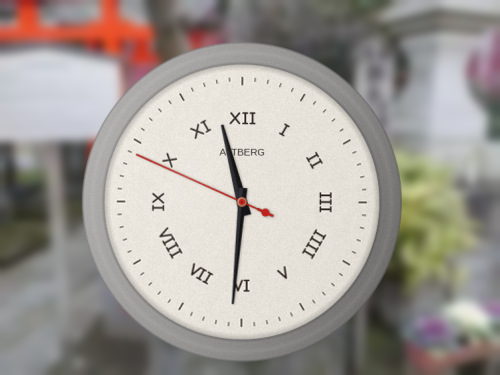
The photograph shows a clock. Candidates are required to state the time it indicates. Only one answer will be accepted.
11:30:49
